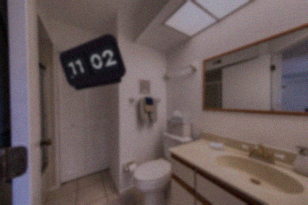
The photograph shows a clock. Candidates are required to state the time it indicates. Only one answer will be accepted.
11:02
